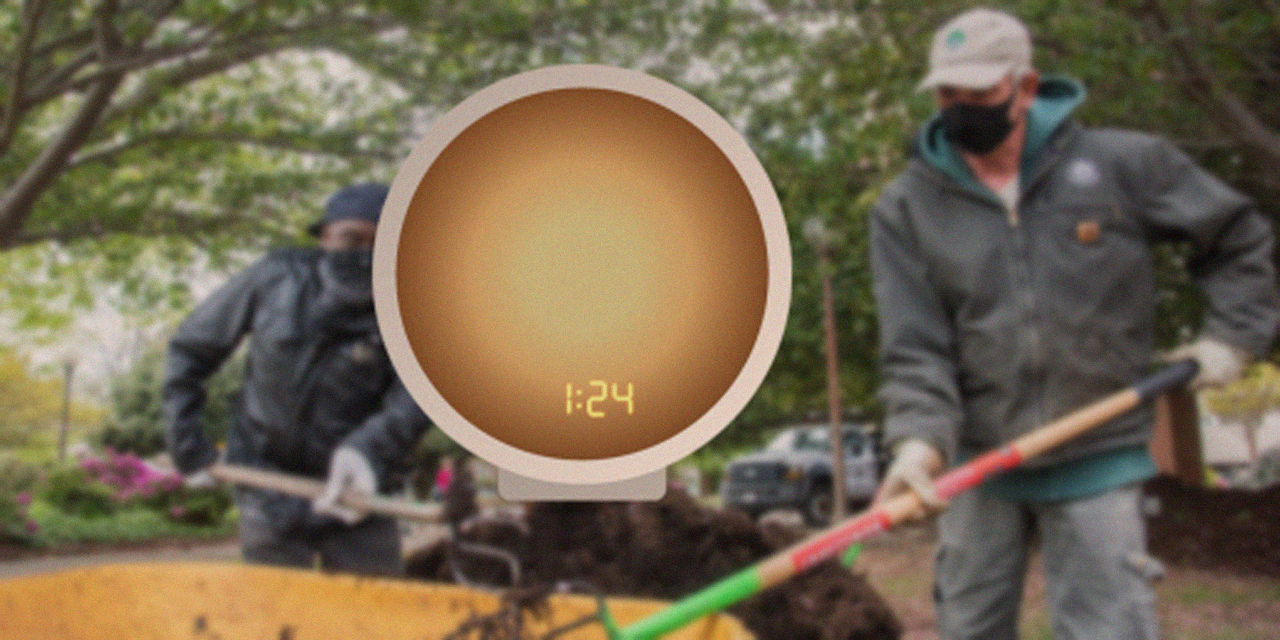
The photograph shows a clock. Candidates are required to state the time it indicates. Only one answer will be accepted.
1:24
